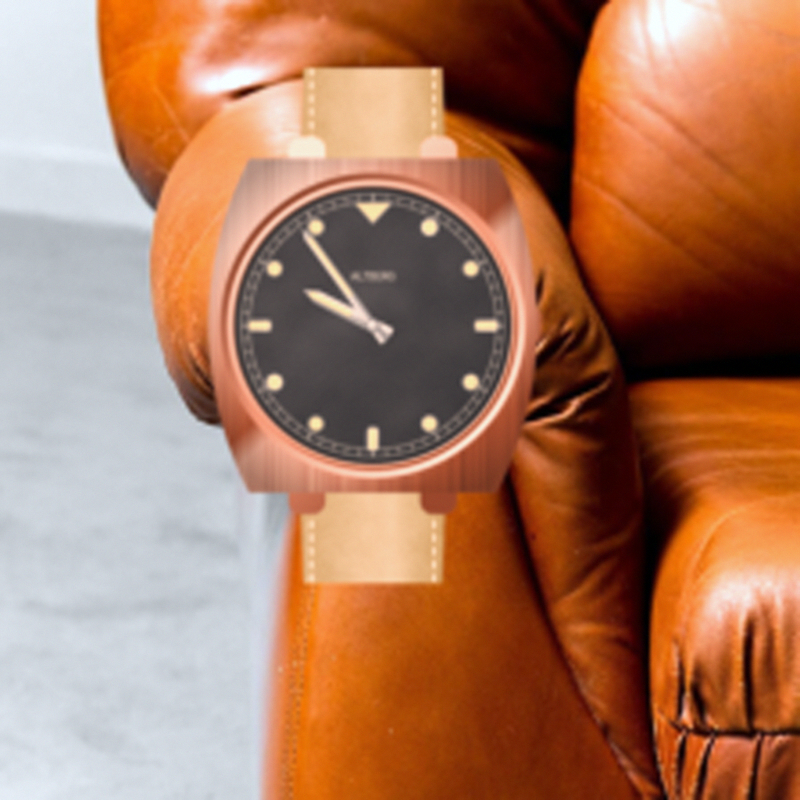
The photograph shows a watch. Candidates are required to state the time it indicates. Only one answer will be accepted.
9:54
